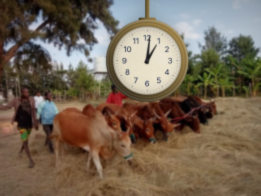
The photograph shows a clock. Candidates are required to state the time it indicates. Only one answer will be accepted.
1:01
